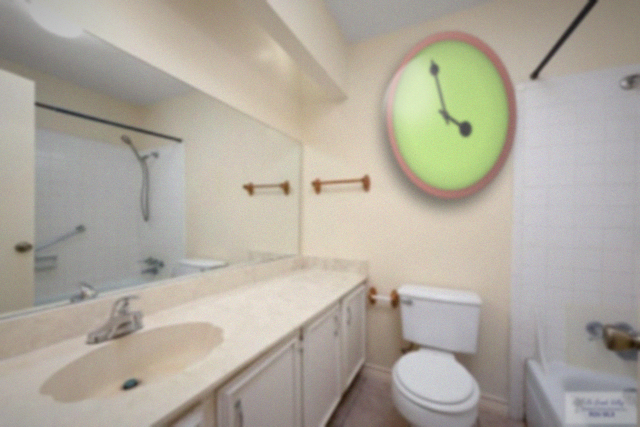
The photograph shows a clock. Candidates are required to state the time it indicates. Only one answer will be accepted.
3:57
